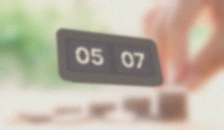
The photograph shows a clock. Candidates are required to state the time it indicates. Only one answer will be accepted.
5:07
